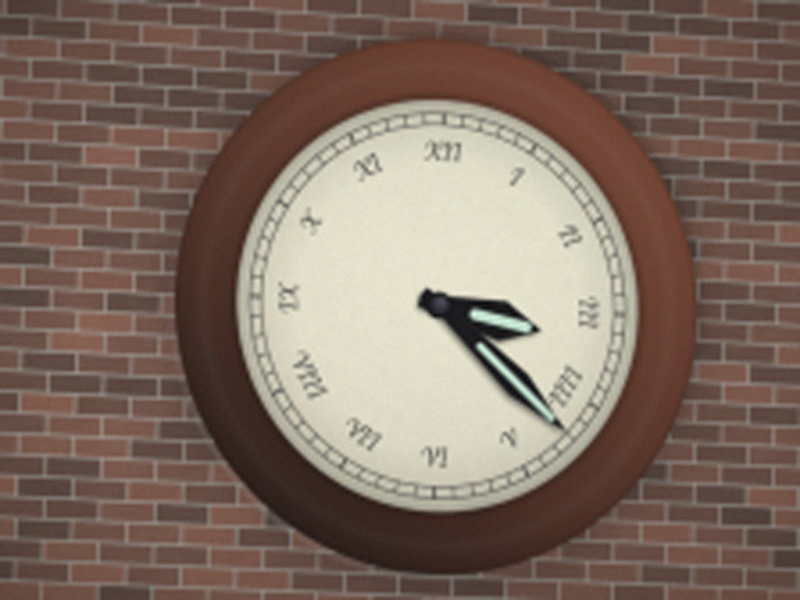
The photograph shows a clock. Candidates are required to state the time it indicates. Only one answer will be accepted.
3:22
